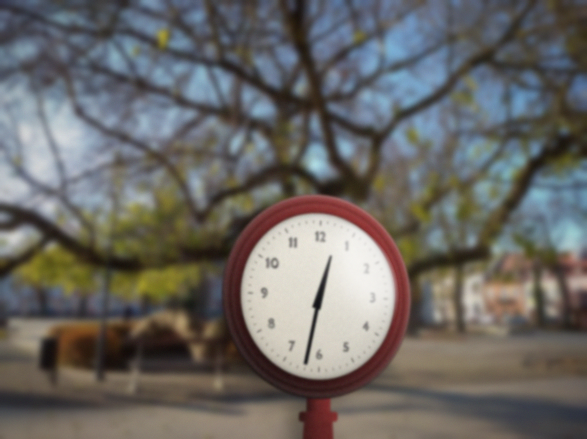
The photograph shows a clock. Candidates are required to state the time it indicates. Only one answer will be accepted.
12:32
